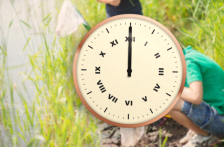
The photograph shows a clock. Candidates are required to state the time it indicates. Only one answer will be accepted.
12:00
